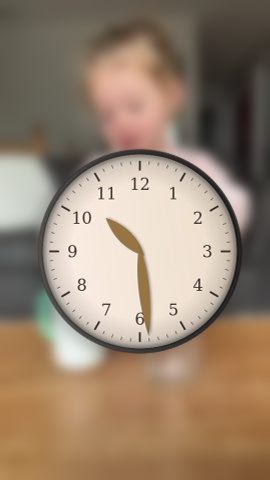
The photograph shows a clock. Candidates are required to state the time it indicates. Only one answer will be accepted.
10:29
